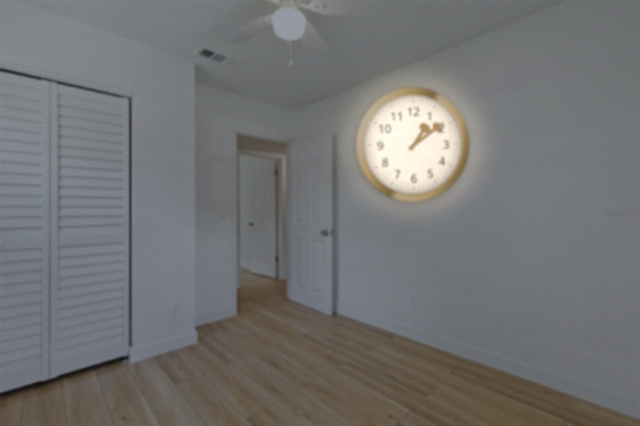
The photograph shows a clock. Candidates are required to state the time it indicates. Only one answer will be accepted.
1:09
